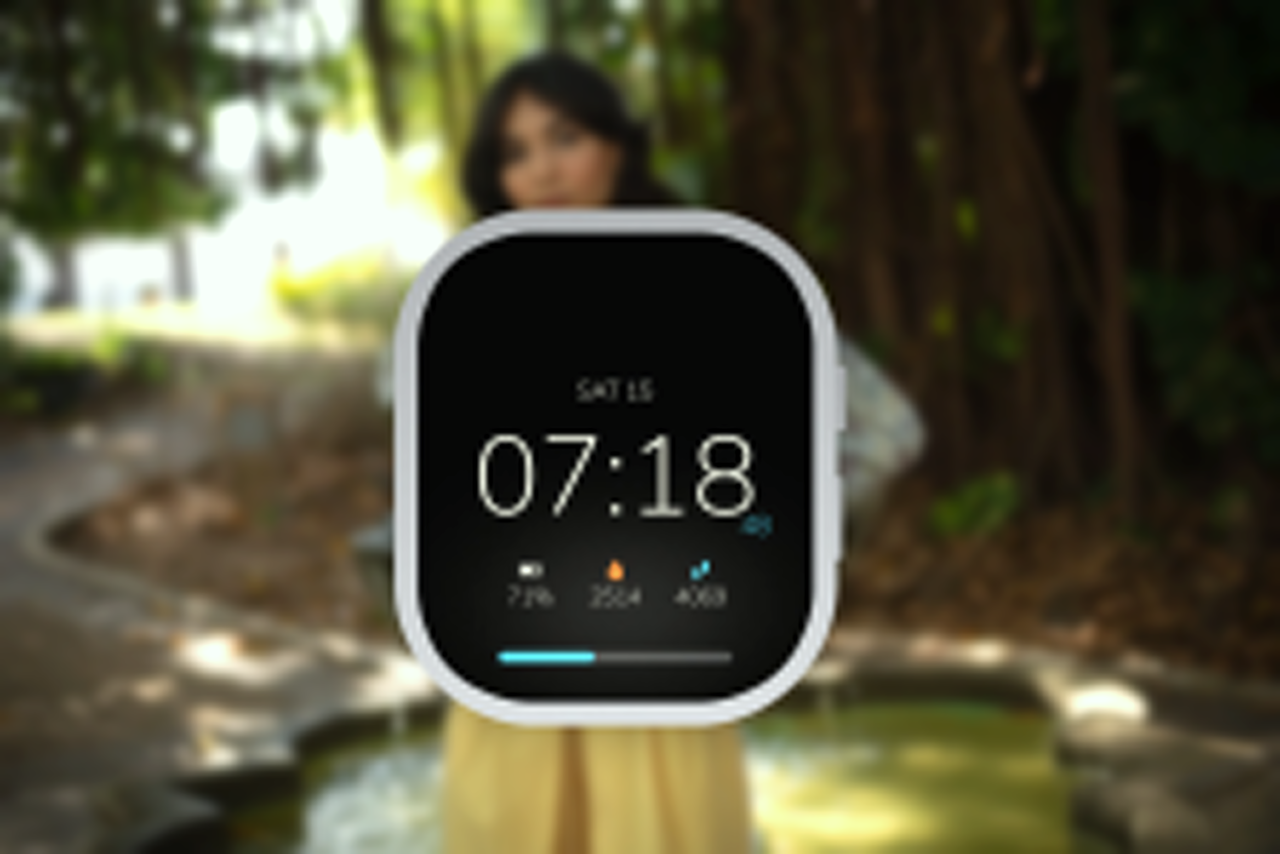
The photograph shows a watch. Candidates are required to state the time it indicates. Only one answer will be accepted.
7:18
